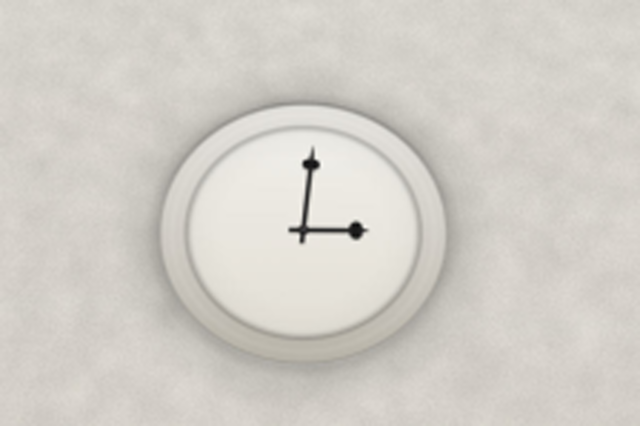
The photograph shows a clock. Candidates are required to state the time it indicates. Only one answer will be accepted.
3:01
